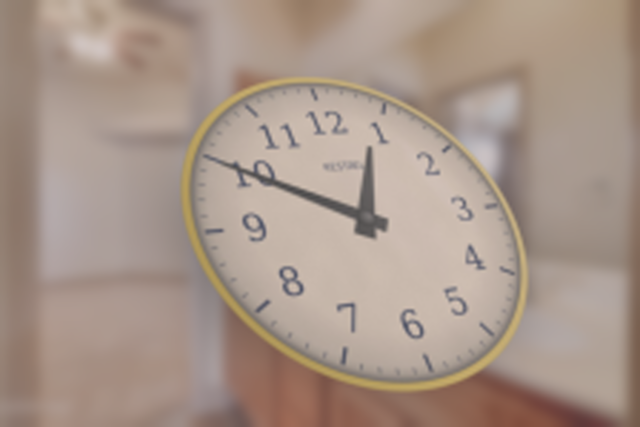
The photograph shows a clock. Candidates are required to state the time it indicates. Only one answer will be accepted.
12:50
